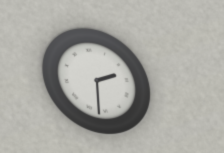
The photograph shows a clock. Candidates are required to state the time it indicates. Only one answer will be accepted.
2:32
